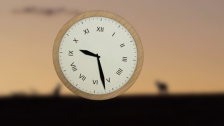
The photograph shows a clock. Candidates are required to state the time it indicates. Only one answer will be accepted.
9:27
